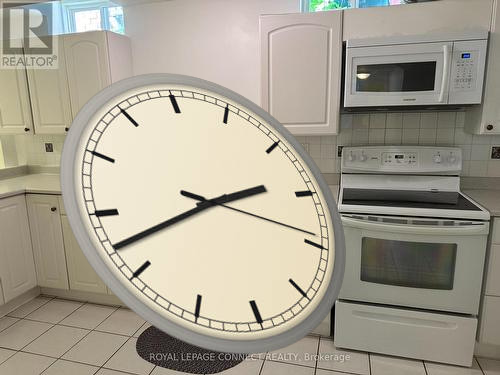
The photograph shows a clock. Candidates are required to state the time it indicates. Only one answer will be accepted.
2:42:19
